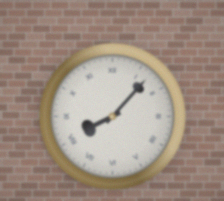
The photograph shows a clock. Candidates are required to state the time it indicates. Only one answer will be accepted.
8:07
